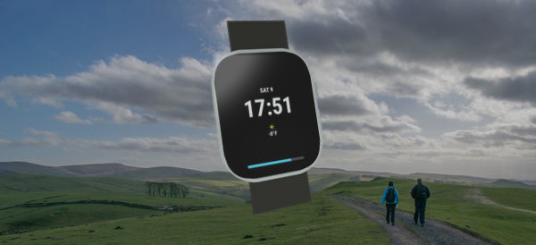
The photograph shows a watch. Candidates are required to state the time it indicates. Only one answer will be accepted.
17:51
